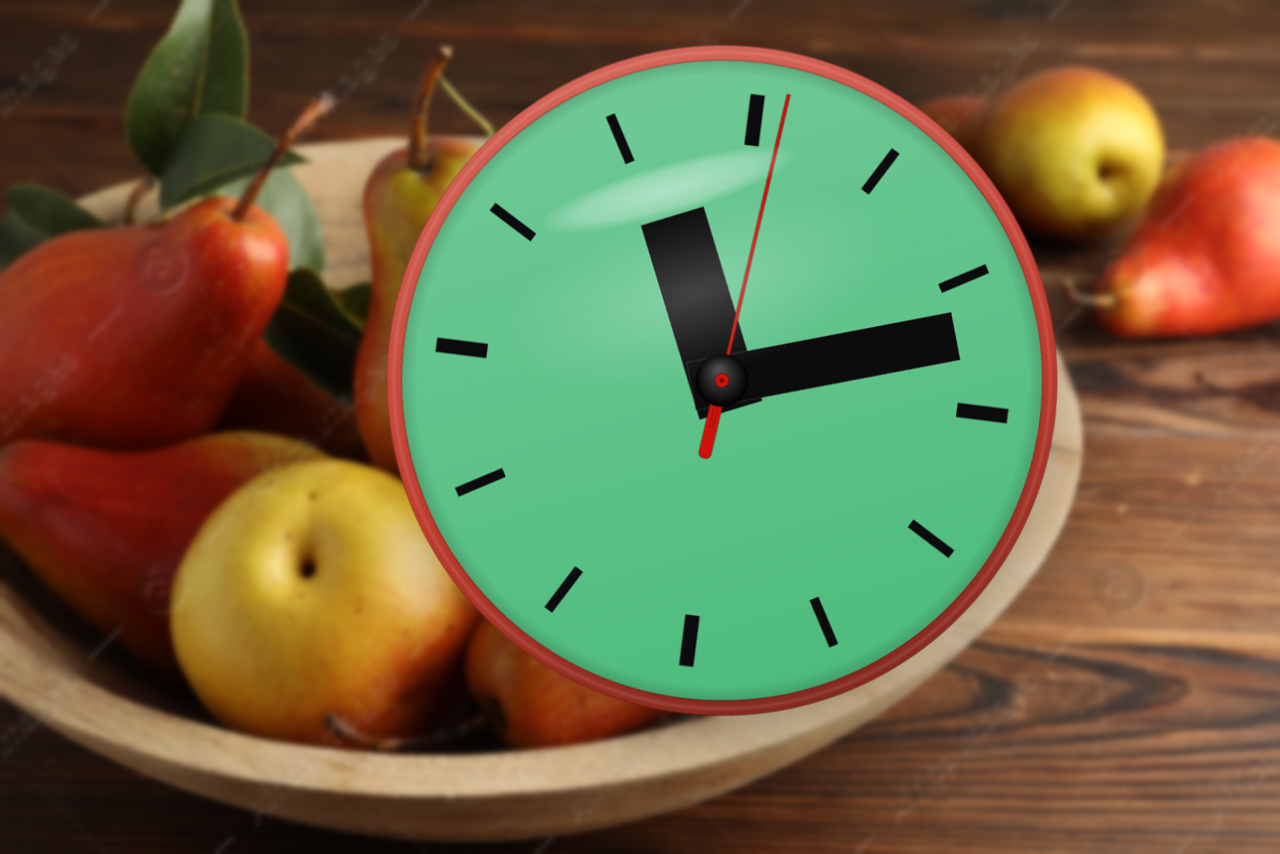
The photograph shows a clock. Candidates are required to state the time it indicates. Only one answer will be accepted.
11:12:01
